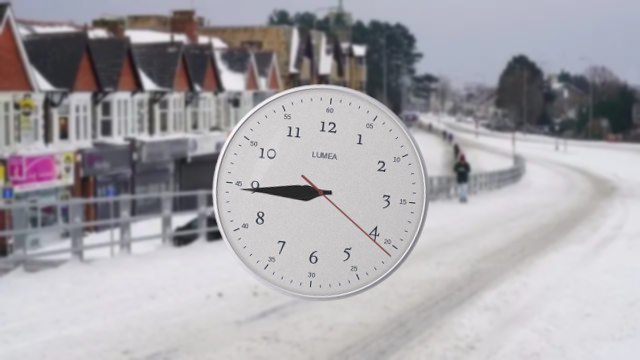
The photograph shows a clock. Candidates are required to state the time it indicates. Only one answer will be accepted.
8:44:21
